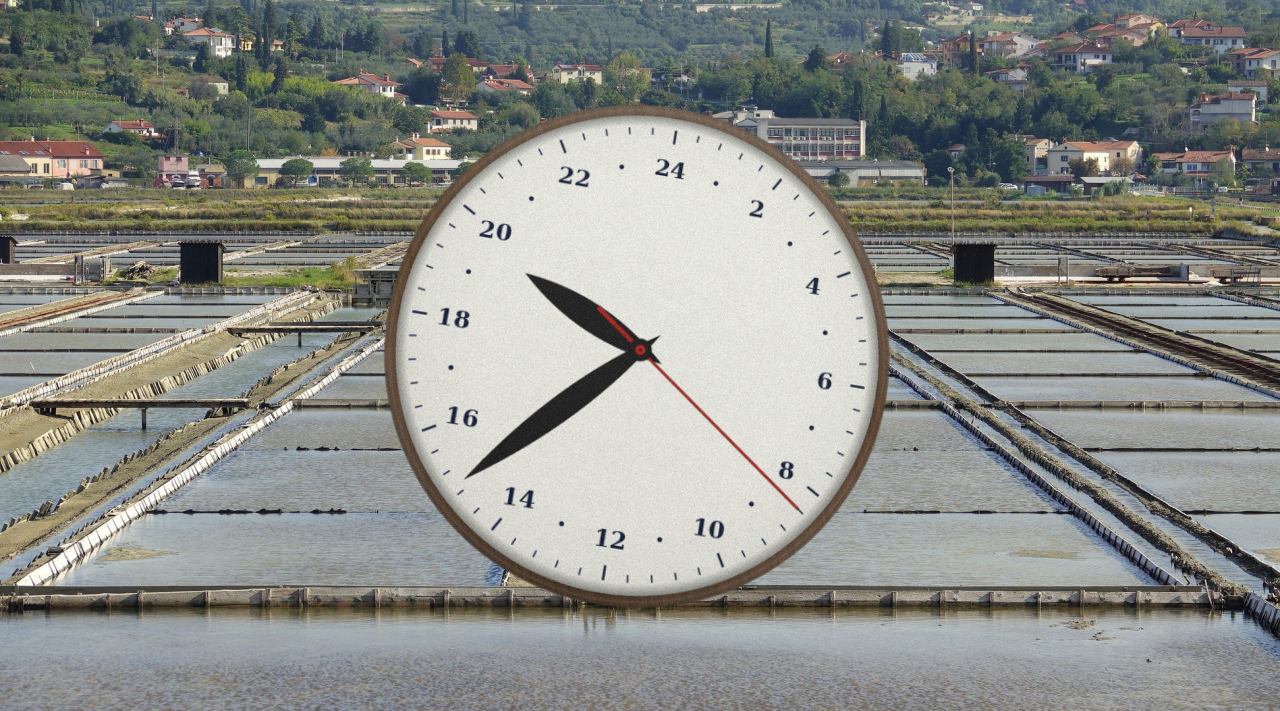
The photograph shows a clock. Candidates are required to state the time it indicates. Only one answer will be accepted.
19:37:21
